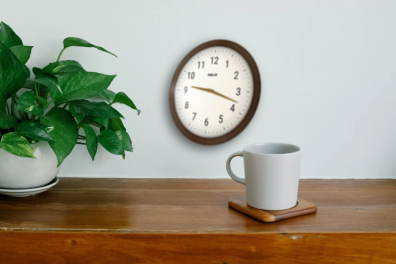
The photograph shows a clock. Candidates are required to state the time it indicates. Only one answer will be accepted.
9:18
